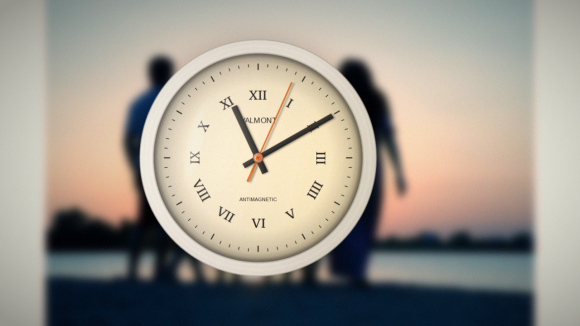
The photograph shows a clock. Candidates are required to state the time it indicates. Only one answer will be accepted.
11:10:04
